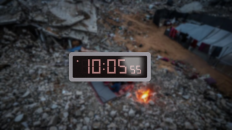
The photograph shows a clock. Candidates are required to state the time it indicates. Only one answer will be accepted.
10:05:55
